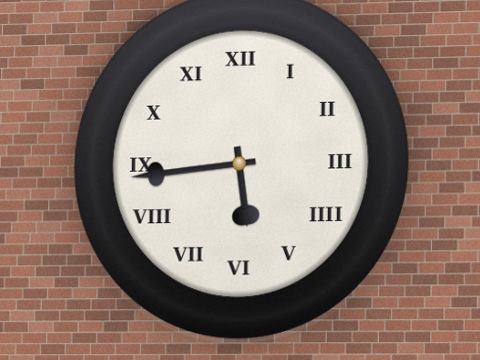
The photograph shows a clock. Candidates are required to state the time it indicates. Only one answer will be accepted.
5:44
